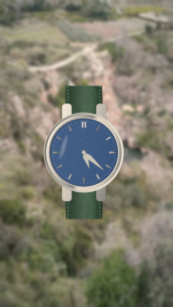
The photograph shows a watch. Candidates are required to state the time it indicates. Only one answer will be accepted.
5:22
